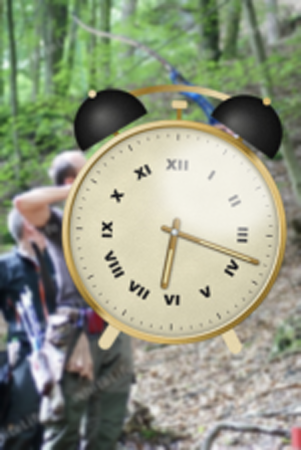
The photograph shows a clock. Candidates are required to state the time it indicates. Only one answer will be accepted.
6:18
